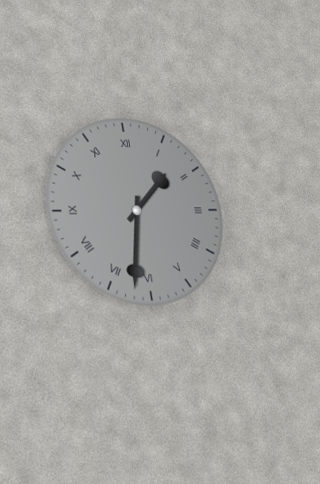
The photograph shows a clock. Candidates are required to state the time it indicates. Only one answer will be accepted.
1:32
